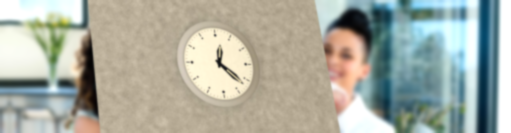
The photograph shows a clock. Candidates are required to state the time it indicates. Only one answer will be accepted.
12:22
